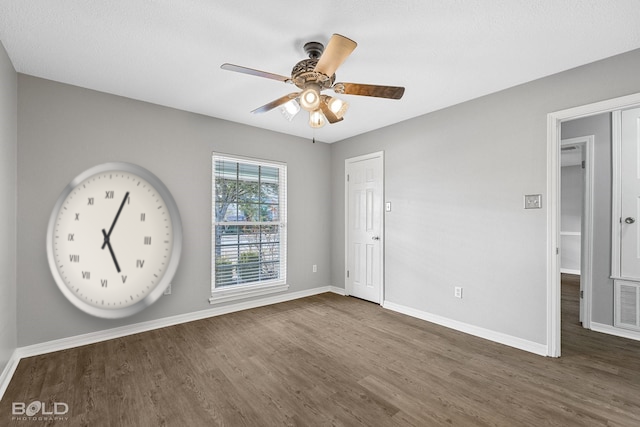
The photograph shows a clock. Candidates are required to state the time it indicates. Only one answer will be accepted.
5:04
